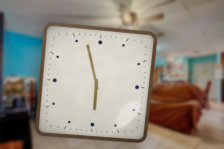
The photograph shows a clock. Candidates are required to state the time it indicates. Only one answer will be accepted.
5:57
